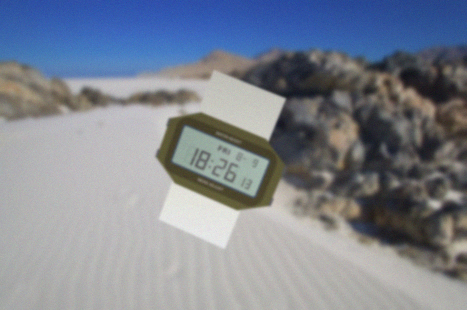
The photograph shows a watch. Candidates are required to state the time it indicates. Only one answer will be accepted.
18:26
